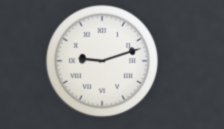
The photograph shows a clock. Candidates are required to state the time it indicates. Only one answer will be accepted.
9:12
